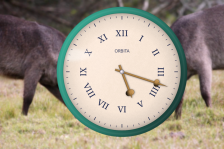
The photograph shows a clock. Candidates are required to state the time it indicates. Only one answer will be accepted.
5:18
